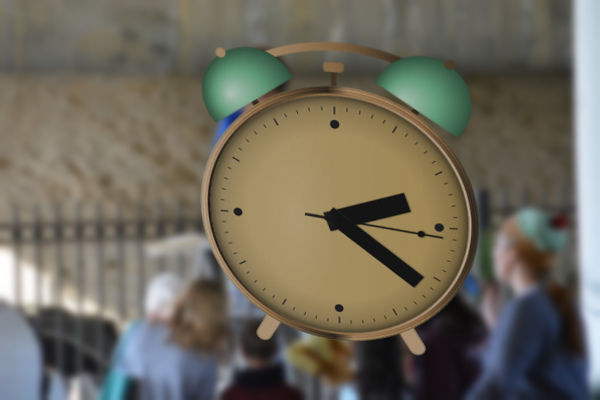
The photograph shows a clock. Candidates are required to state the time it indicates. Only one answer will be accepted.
2:21:16
